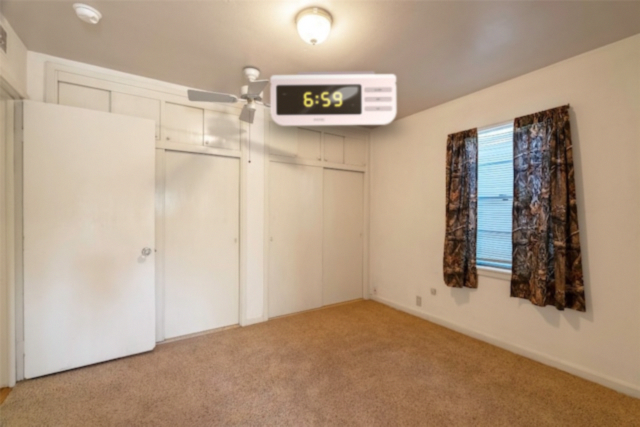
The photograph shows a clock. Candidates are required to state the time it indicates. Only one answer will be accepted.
6:59
